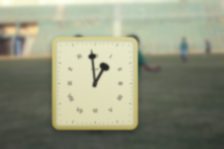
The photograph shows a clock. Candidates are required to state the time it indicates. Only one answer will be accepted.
12:59
